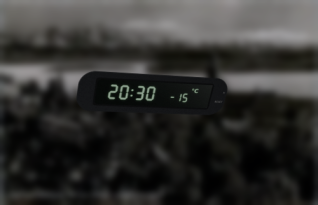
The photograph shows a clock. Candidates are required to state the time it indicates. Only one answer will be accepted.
20:30
